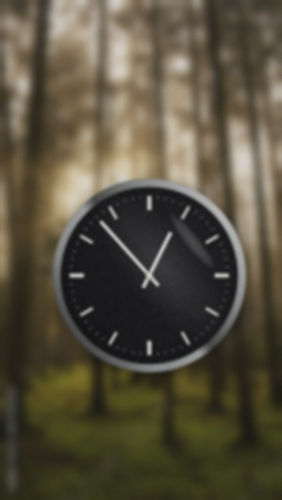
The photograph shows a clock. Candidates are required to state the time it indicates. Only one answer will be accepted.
12:53
